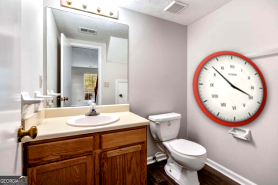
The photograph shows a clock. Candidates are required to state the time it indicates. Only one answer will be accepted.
3:52
